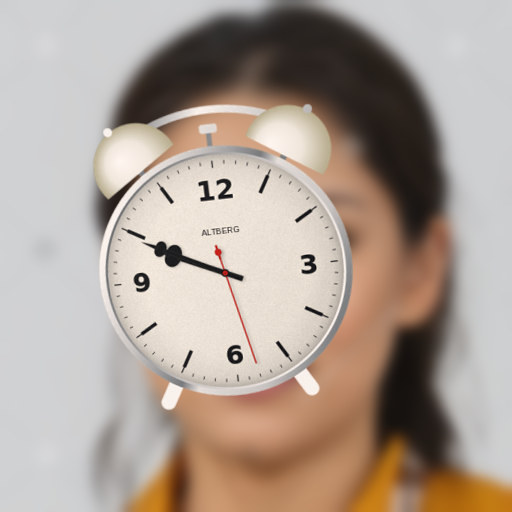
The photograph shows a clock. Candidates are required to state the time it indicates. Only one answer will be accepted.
9:49:28
